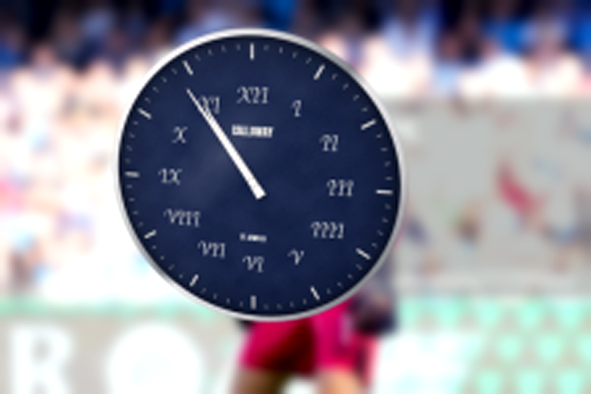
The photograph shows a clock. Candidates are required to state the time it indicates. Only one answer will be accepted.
10:54
